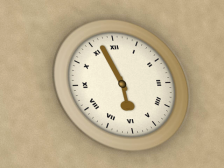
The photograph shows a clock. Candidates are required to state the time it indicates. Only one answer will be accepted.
5:57
